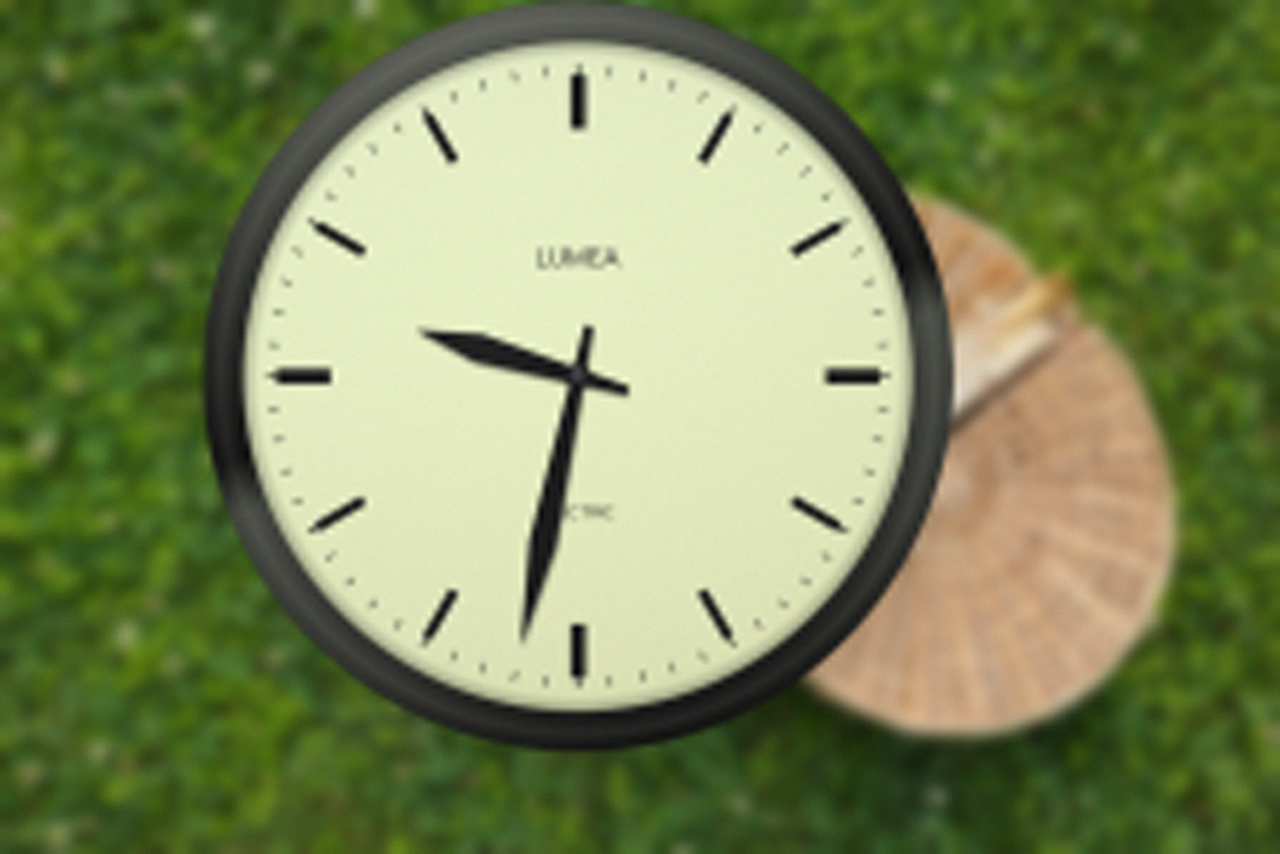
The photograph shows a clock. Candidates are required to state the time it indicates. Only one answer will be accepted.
9:32
